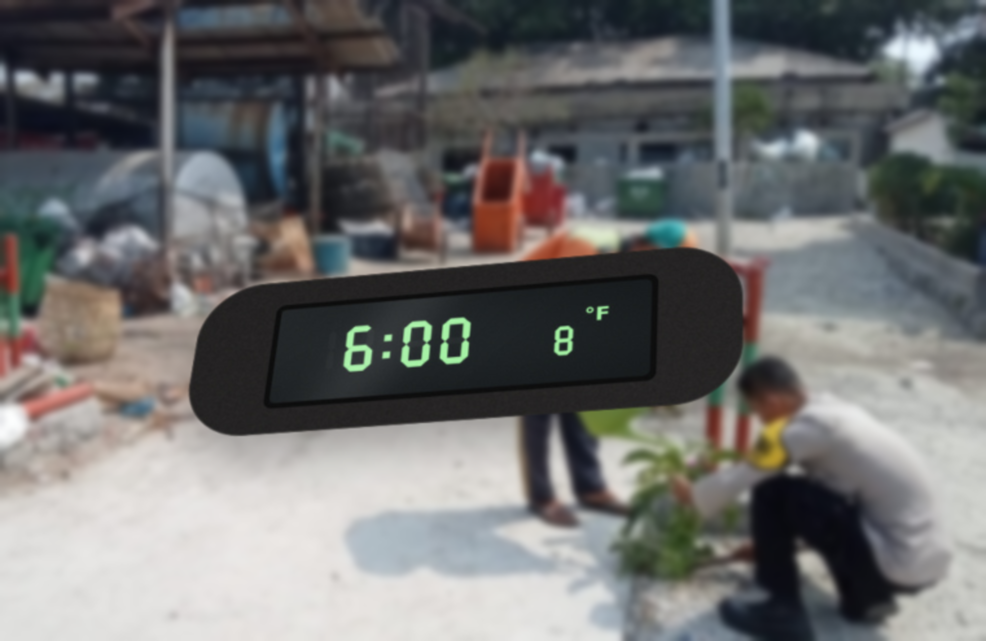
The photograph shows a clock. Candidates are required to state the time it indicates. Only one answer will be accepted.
6:00
